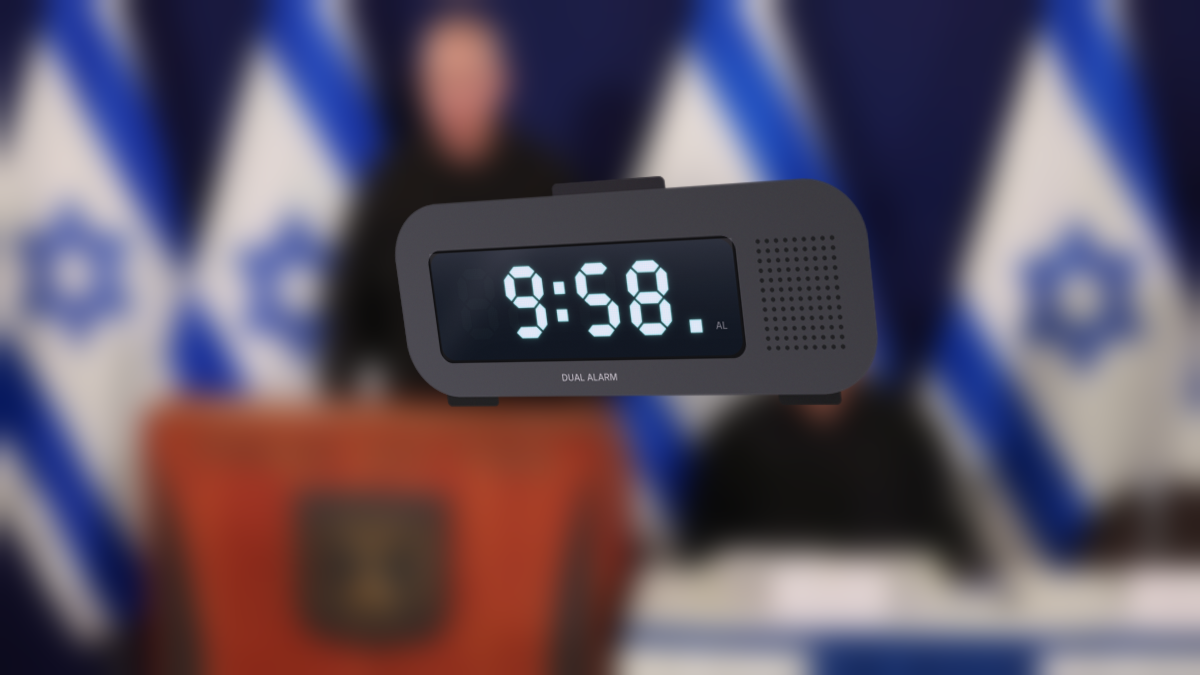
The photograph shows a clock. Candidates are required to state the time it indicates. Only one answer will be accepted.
9:58
